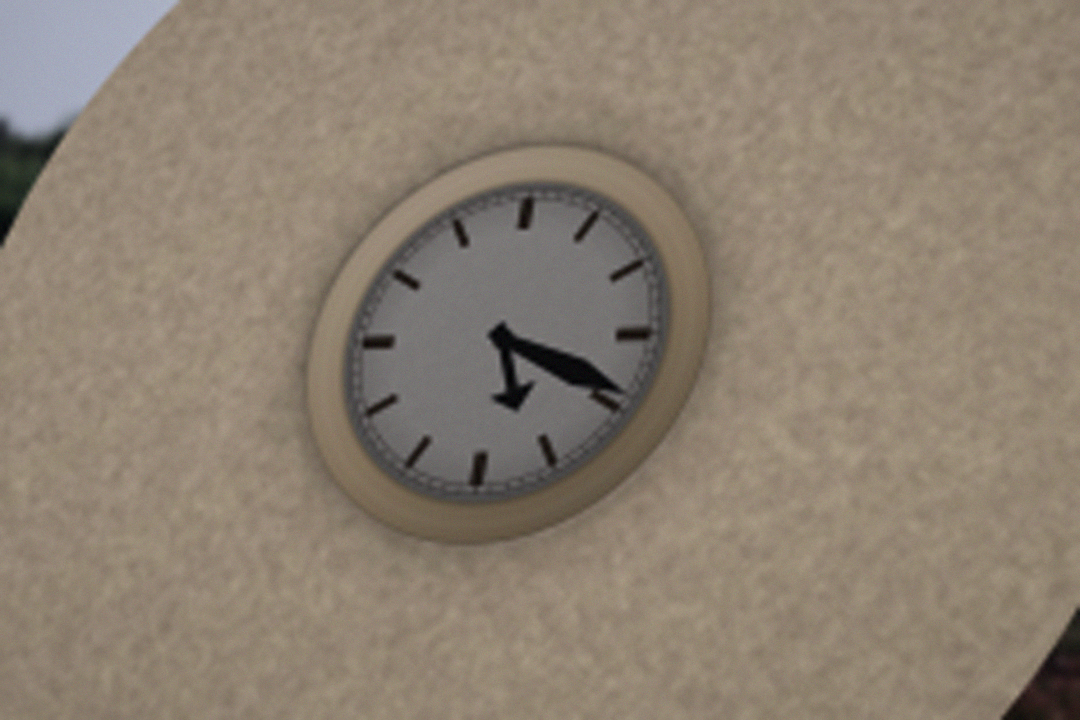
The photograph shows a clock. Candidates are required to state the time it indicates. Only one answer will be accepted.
5:19
